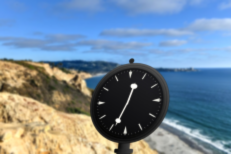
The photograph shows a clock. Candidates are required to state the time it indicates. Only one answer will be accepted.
12:34
